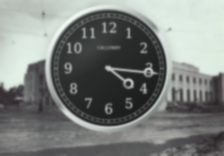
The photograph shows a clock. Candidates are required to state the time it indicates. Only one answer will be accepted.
4:16
